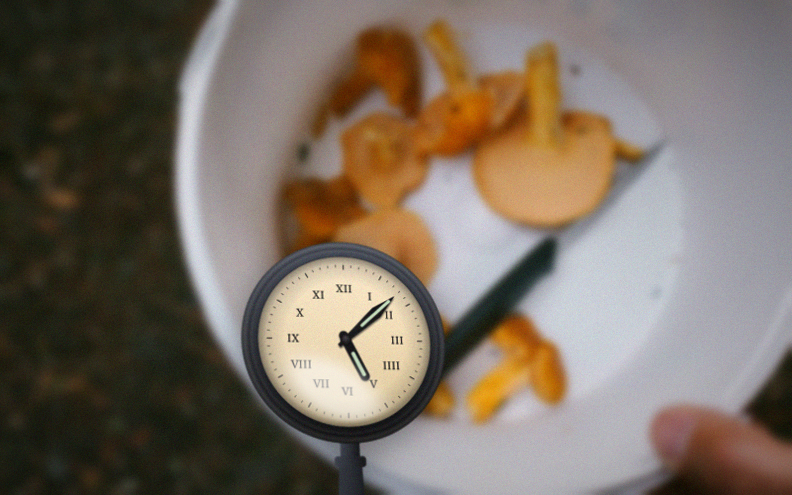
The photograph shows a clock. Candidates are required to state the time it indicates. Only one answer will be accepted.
5:08
